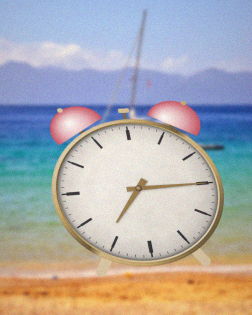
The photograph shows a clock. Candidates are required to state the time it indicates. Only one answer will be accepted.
7:15
